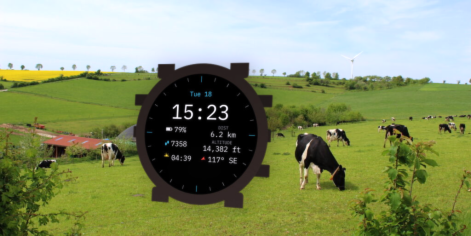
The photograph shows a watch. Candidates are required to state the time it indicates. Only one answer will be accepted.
15:23
